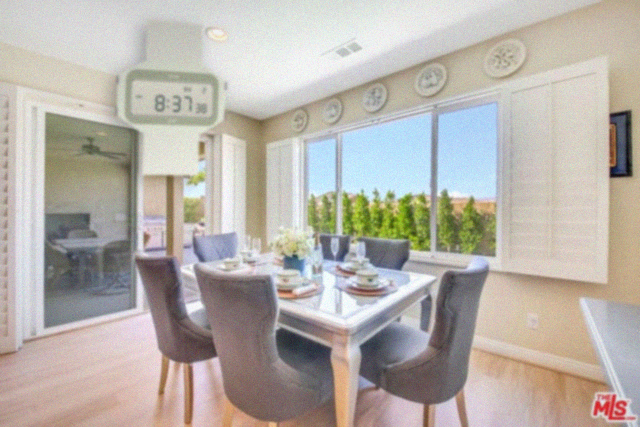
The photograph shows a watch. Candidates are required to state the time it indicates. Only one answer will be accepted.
8:37
